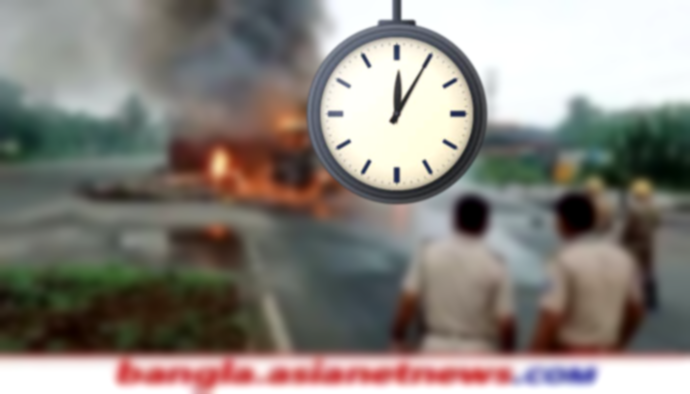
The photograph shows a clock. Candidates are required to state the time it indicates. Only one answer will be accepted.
12:05
